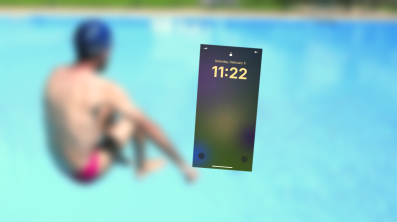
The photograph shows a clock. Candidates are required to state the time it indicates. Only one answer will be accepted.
11:22
